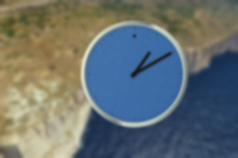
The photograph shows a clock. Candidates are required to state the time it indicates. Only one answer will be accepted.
1:10
